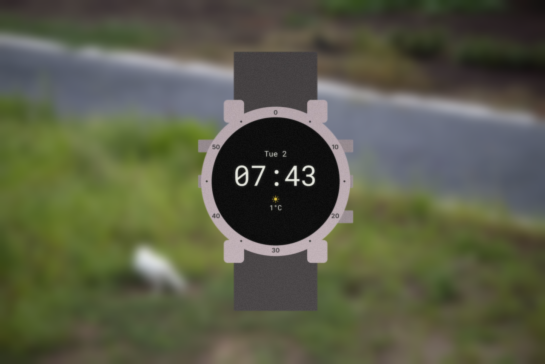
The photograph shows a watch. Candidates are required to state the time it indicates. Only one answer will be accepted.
7:43
